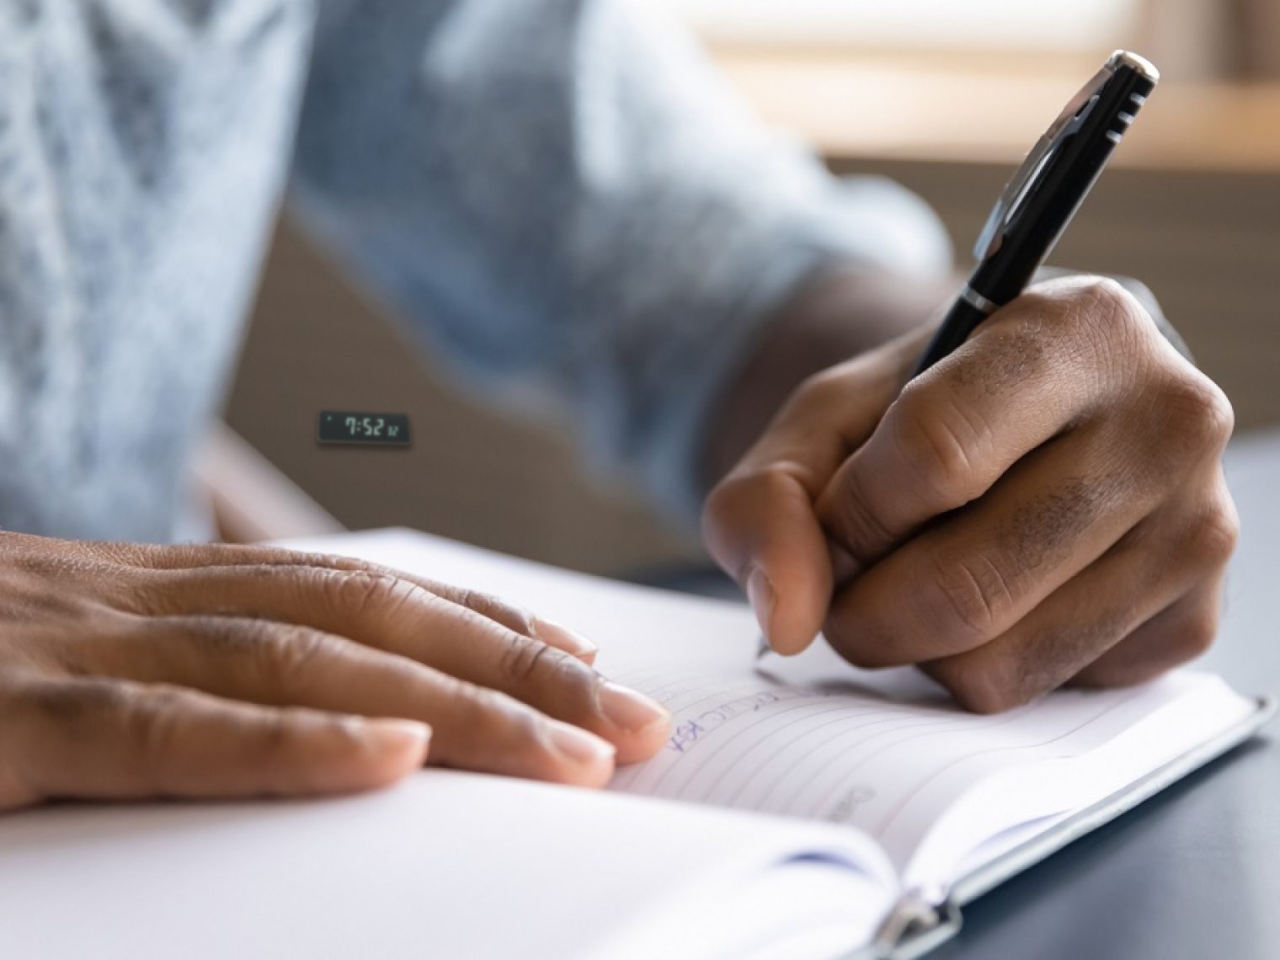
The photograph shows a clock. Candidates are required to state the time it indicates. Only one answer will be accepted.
7:52
